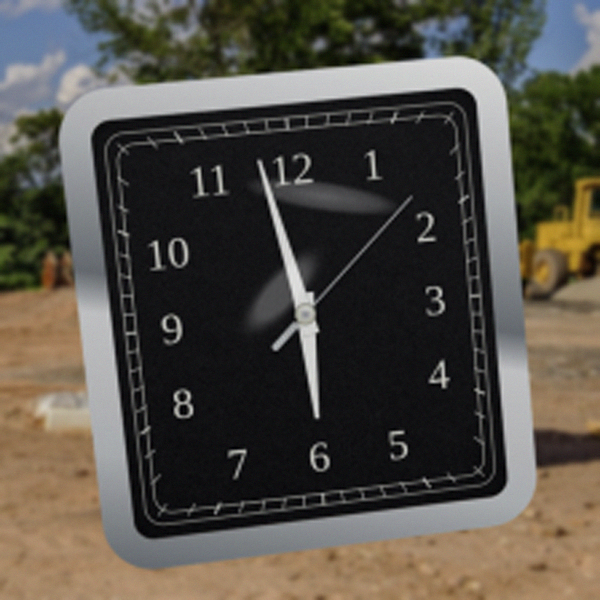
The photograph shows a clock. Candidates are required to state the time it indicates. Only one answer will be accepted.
5:58:08
